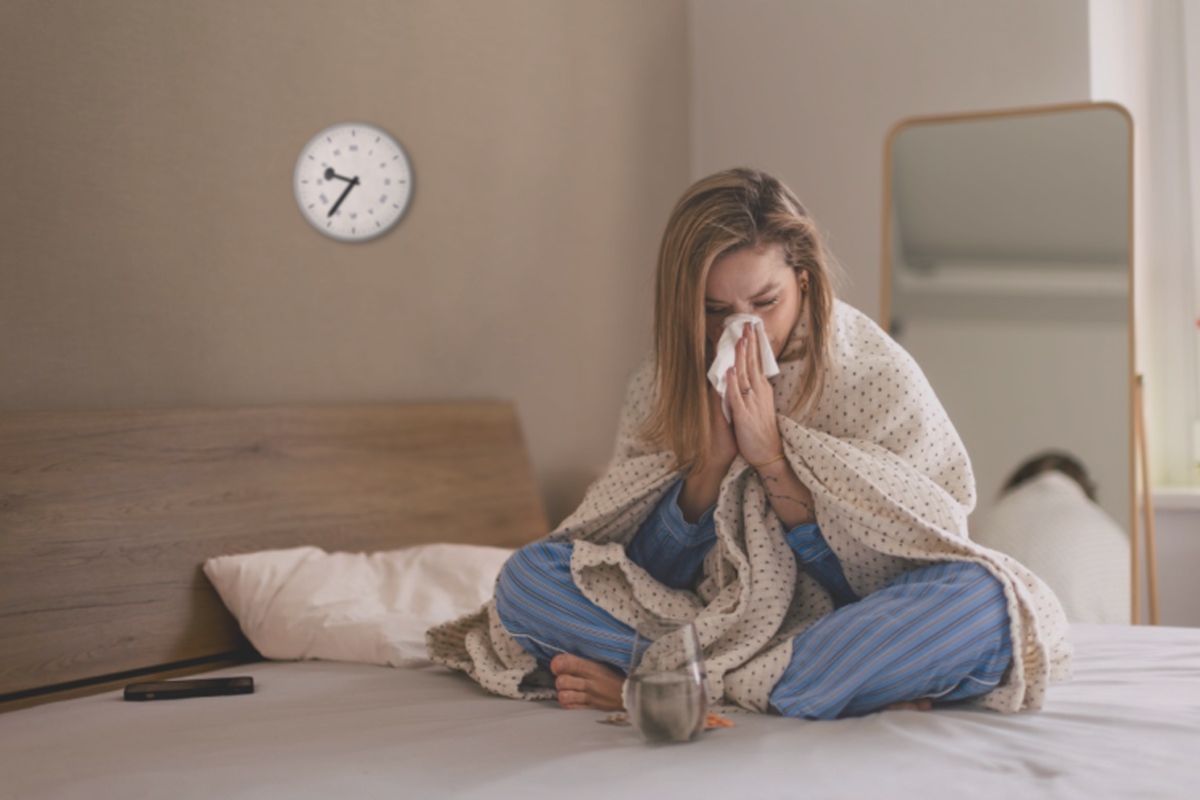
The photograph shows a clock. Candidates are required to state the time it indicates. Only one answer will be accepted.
9:36
